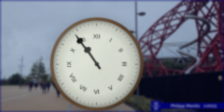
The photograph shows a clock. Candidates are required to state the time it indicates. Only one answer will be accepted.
10:54
